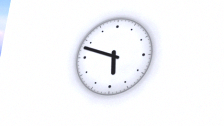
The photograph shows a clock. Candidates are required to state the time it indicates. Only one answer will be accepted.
5:48
